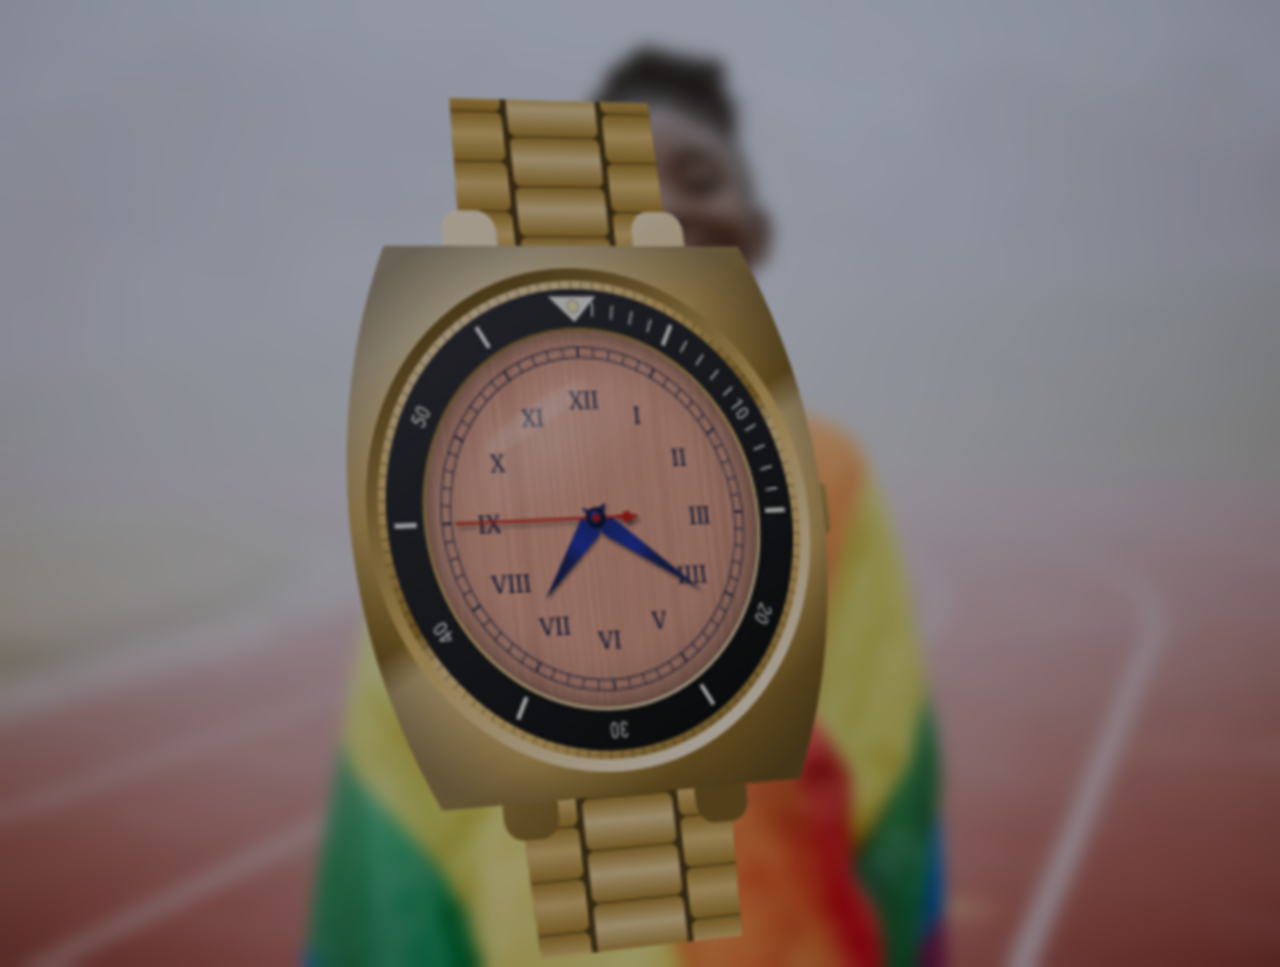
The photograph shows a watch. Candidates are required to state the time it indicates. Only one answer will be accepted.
7:20:45
